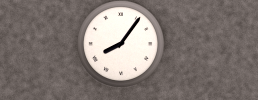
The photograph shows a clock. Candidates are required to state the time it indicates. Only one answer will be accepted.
8:06
